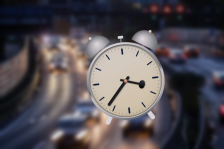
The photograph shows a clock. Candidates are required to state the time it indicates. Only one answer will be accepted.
3:37
